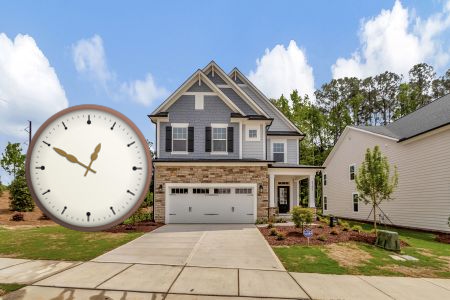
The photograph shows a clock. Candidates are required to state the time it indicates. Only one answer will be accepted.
12:50
